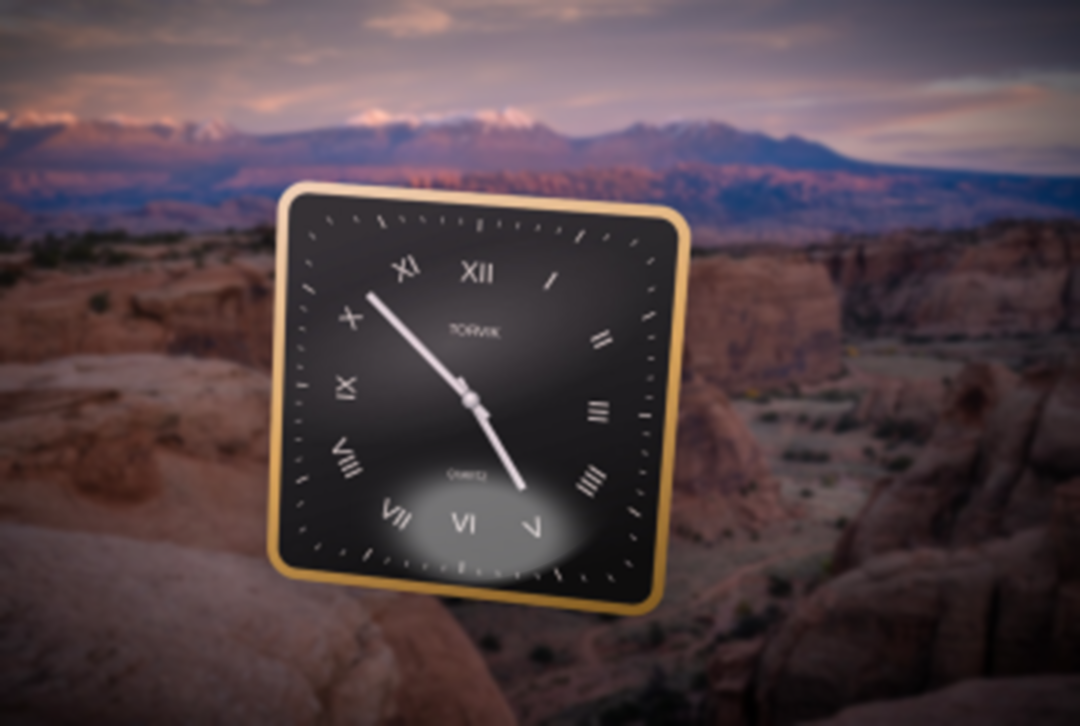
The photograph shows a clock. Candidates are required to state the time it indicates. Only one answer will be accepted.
4:52
